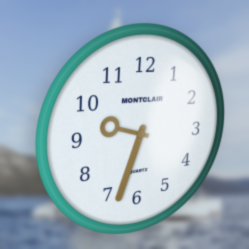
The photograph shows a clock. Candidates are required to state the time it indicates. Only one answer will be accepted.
9:33
